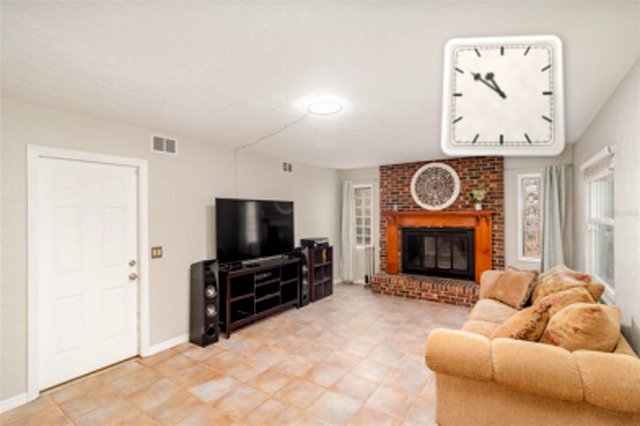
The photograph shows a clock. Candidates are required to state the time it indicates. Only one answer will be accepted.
10:51
